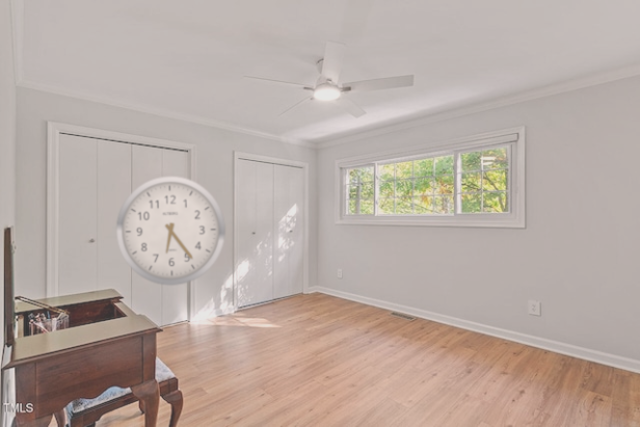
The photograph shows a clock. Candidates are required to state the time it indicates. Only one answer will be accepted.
6:24
